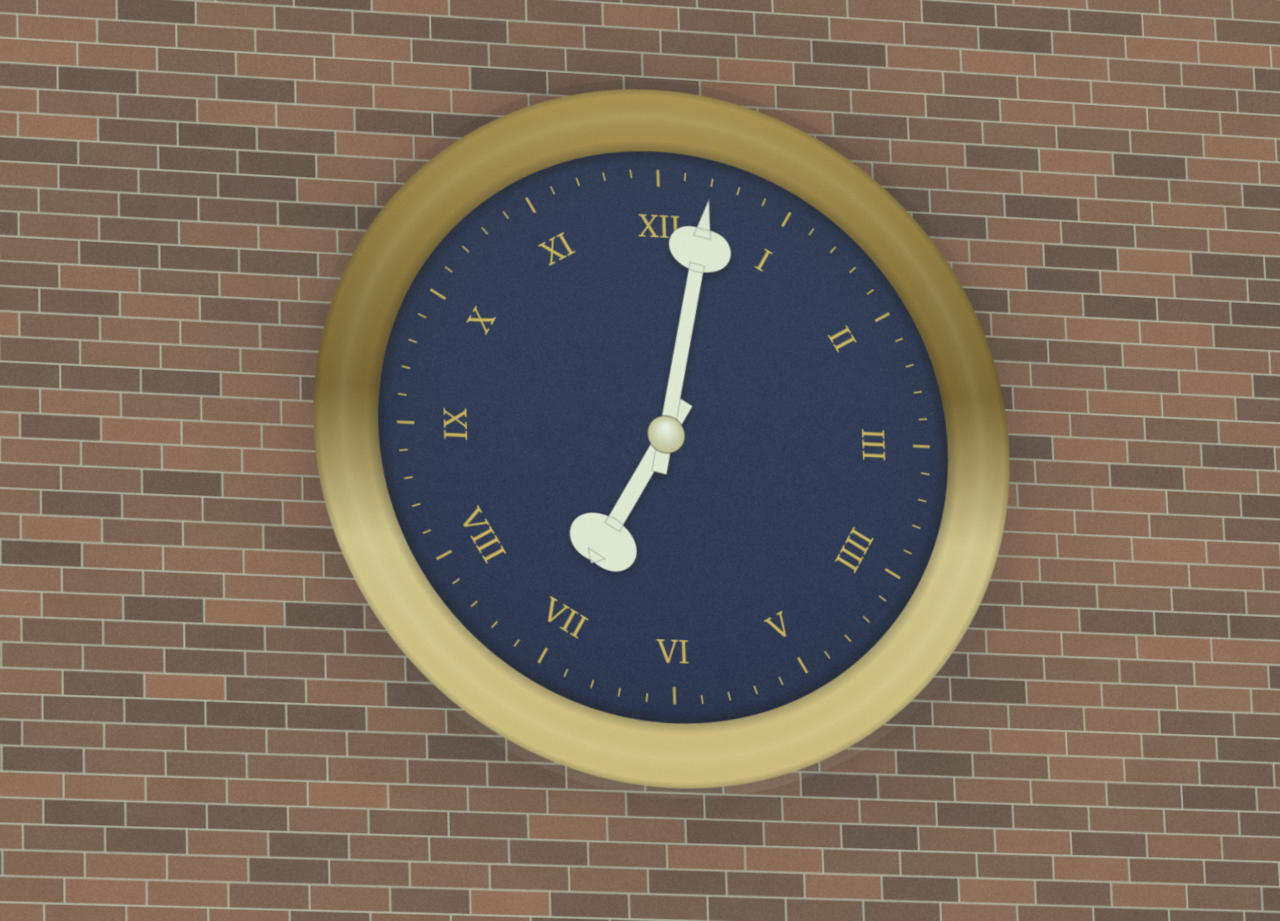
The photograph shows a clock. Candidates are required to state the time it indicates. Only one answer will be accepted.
7:02
